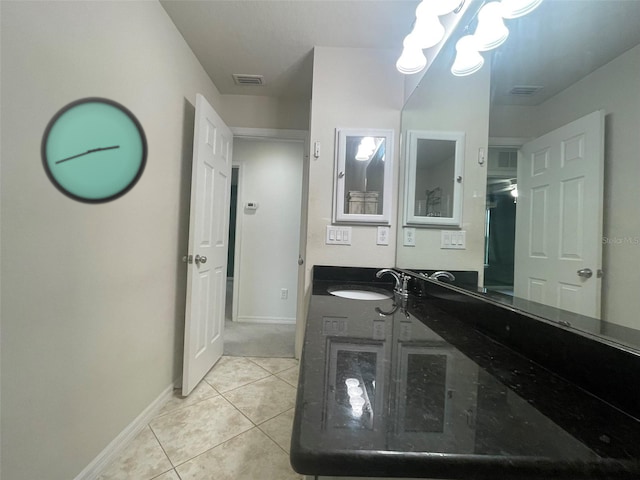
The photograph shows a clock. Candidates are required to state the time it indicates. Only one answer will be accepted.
2:42
